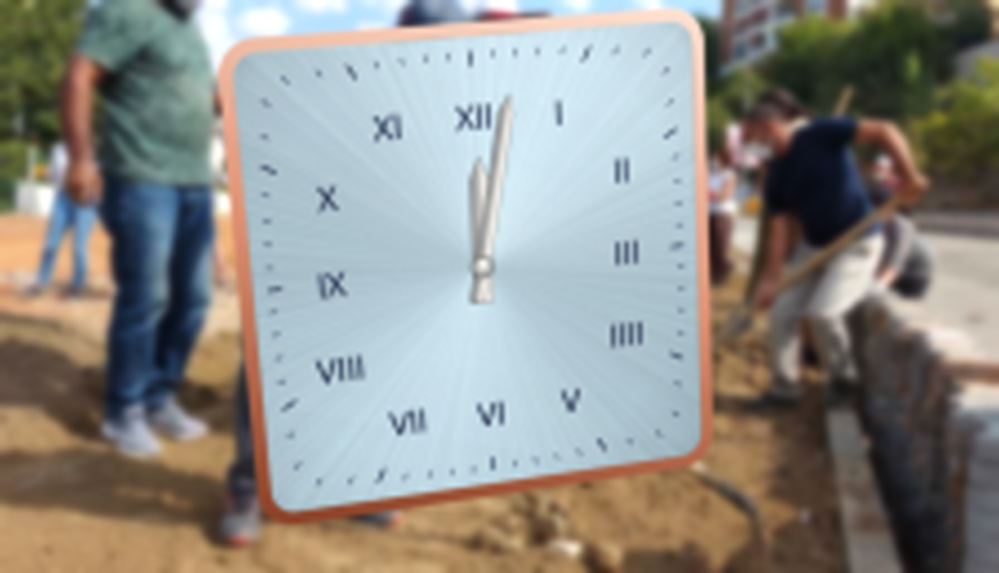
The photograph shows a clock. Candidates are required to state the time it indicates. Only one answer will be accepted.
12:02
